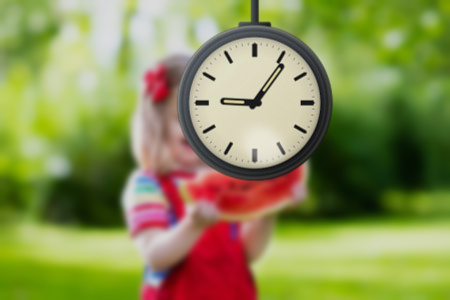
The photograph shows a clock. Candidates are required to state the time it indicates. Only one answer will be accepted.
9:06
